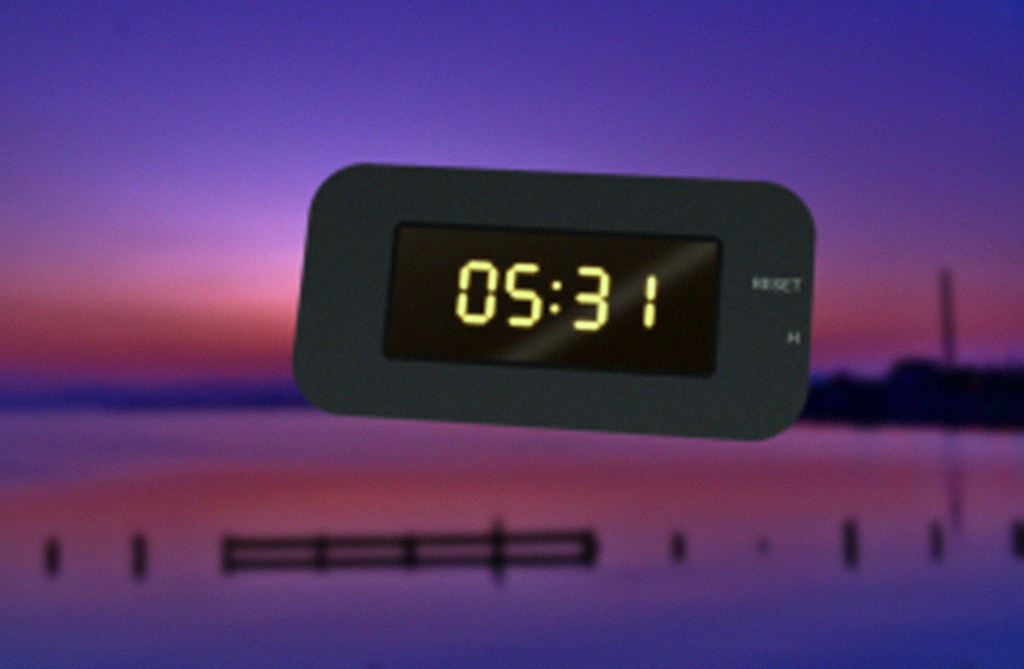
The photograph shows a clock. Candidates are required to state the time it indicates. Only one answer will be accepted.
5:31
